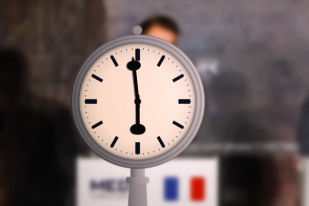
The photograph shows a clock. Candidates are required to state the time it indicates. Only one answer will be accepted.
5:59
